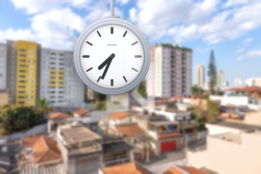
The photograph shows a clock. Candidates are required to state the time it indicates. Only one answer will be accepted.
7:34
